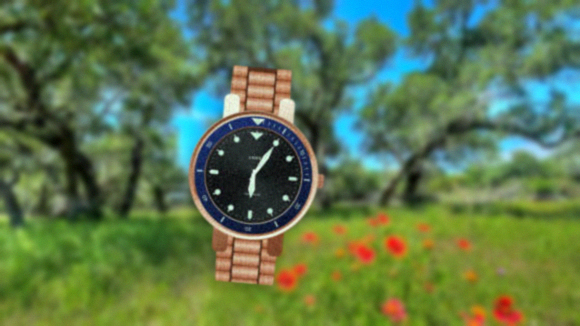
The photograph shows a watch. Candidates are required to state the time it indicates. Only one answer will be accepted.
6:05
